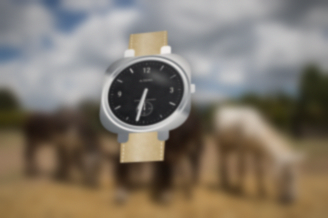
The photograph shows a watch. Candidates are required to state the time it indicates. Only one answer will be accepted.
6:32
